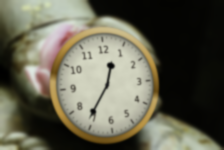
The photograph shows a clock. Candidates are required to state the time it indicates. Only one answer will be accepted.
12:36
